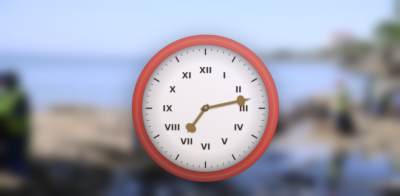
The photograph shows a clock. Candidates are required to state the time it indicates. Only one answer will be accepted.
7:13
